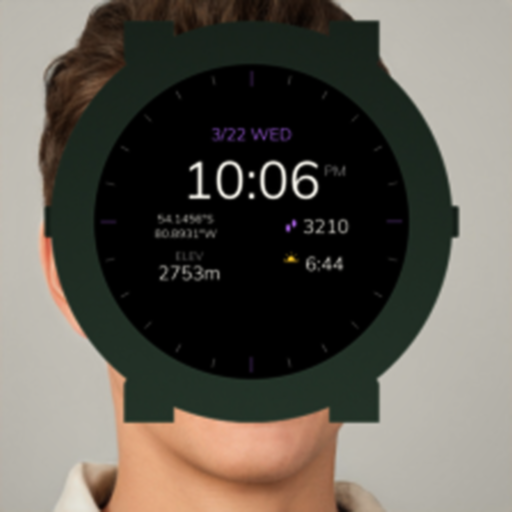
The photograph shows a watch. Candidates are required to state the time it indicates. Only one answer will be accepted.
10:06
